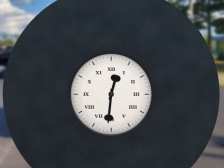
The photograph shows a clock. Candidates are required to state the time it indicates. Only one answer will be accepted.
12:31
